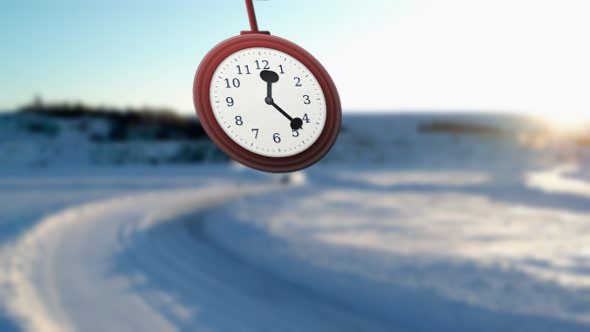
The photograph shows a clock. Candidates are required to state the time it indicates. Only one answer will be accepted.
12:23
